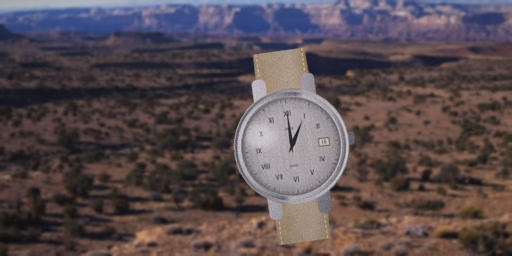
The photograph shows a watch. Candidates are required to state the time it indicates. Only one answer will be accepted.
1:00
